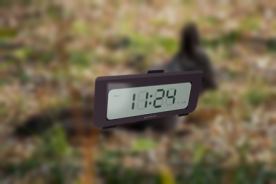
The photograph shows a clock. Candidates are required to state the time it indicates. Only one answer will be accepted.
11:24
